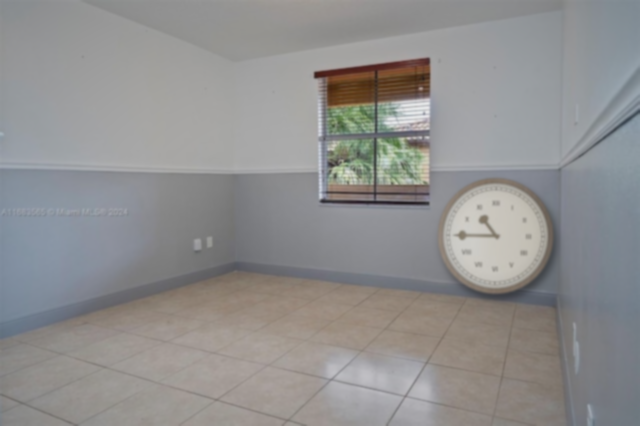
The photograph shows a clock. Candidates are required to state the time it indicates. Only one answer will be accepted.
10:45
